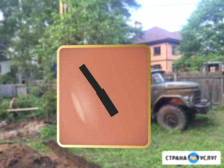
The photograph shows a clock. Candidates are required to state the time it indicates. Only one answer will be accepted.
4:54
